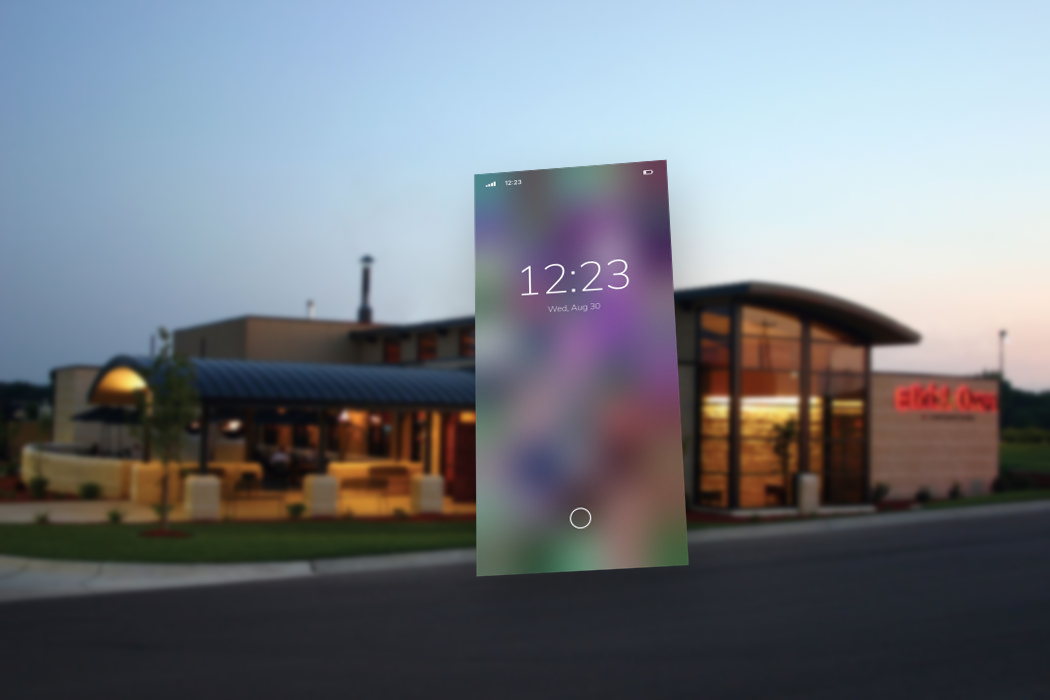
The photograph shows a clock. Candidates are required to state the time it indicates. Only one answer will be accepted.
12:23
